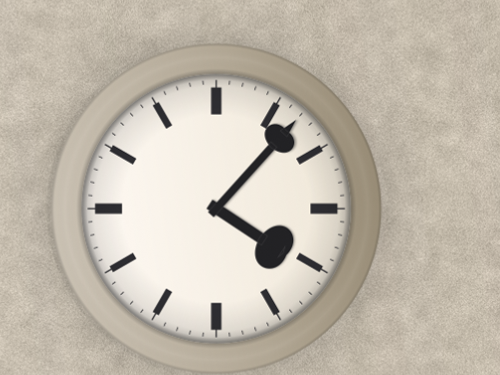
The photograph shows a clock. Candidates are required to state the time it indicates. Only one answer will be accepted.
4:07
